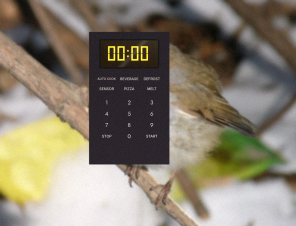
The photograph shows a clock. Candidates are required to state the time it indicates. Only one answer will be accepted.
0:00
